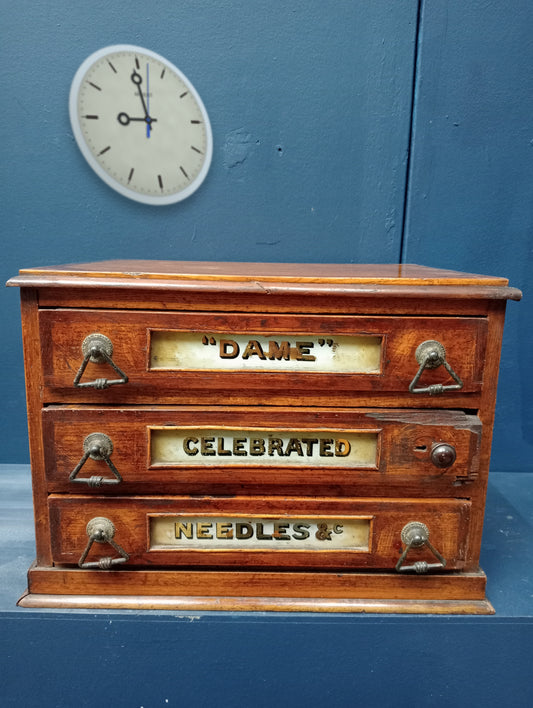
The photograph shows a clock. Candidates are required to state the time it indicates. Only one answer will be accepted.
8:59:02
